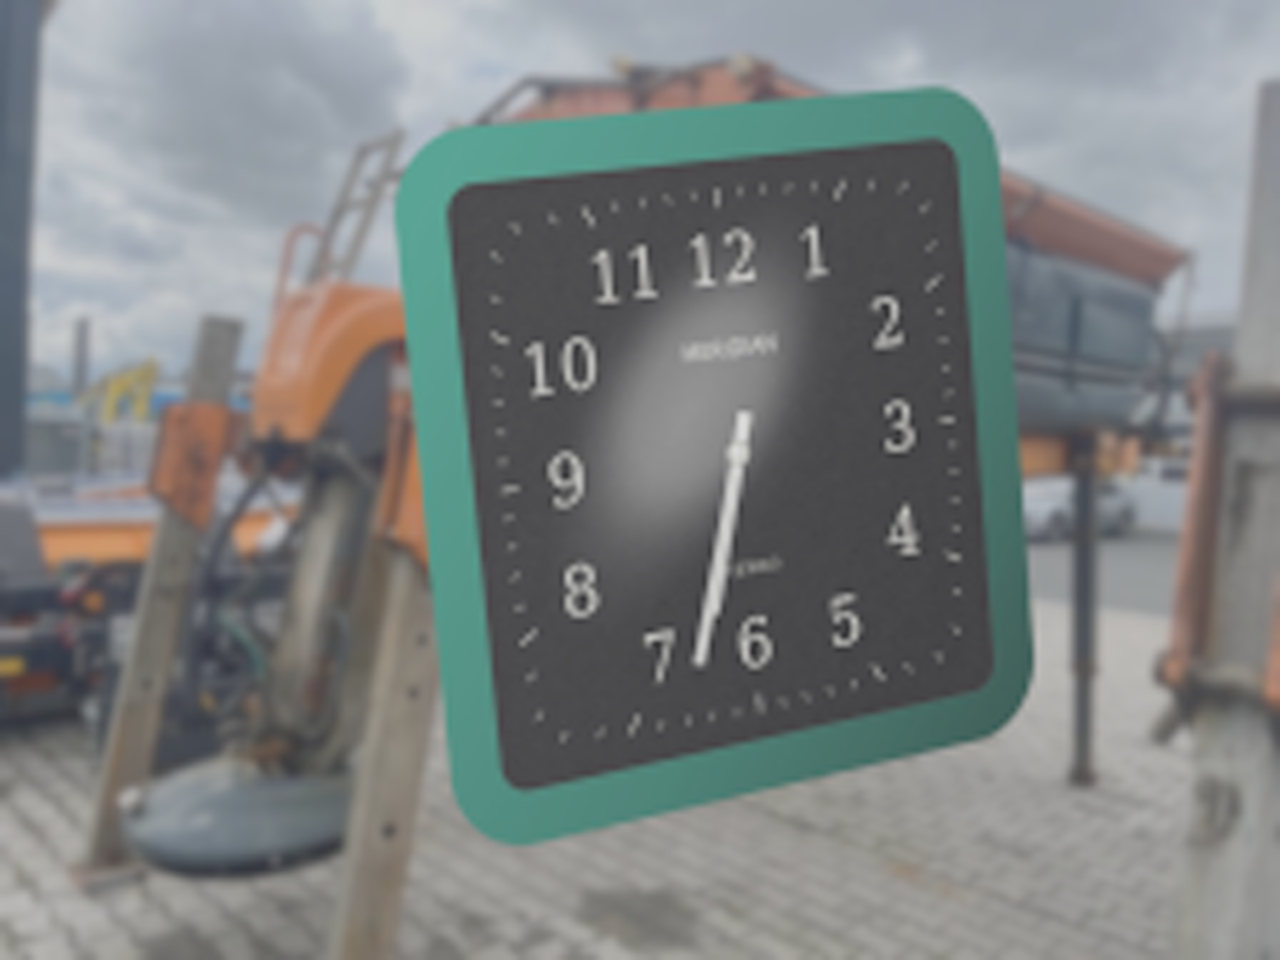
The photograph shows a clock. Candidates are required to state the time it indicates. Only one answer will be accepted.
6:33
